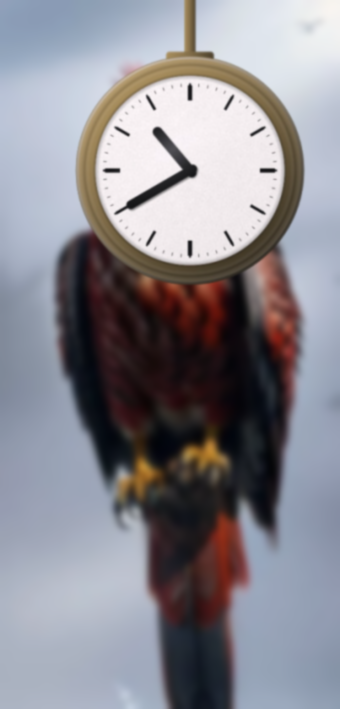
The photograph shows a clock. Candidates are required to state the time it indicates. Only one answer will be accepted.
10:40
